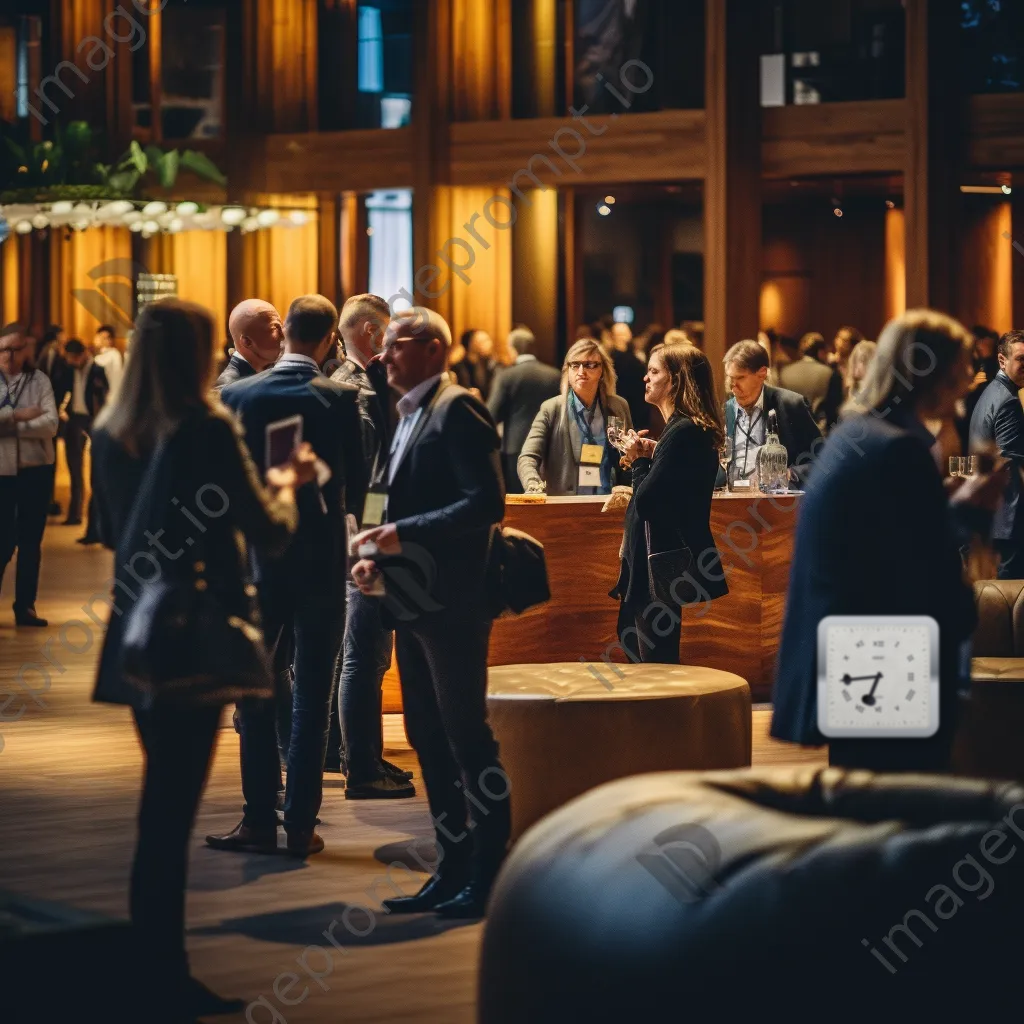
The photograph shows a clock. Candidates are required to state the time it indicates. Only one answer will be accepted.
6:44
